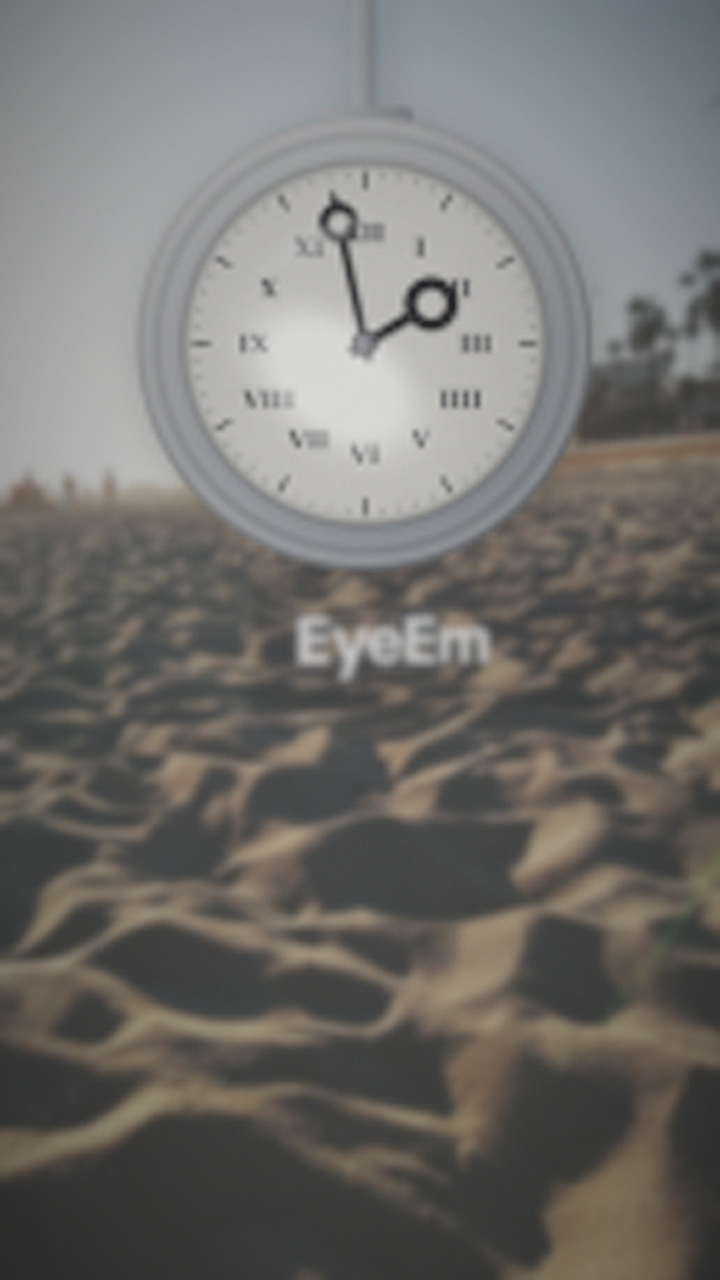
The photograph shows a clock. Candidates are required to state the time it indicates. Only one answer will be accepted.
1:58
